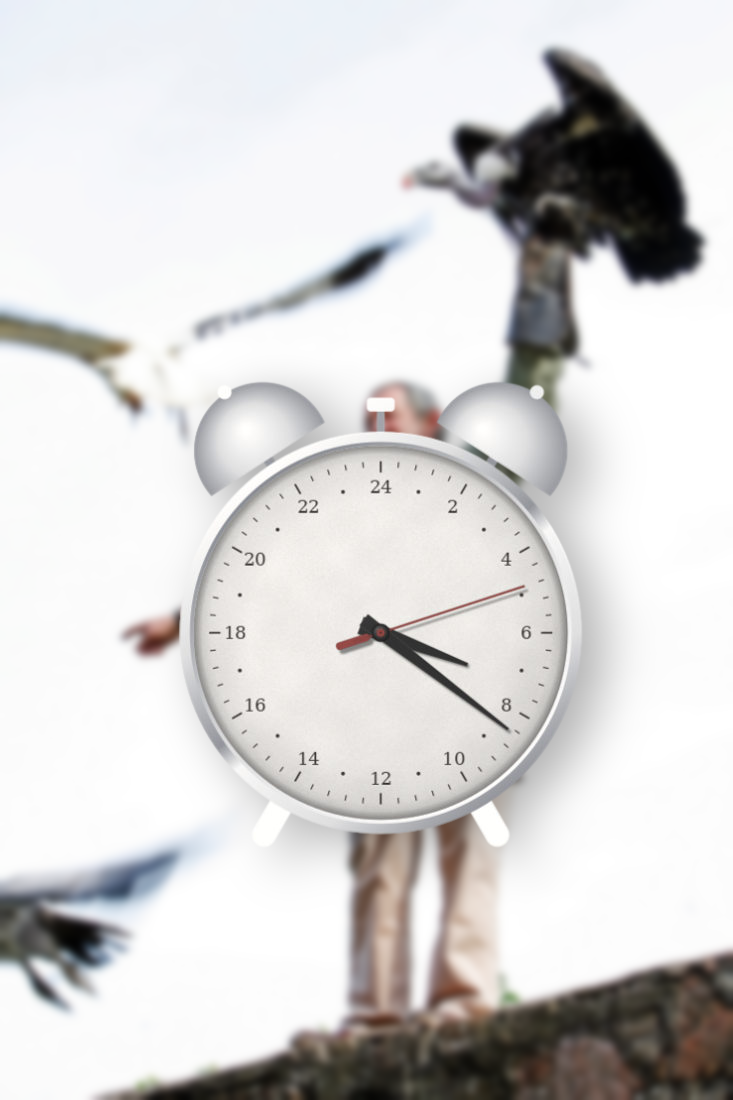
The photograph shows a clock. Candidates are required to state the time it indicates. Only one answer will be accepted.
7:21:12
